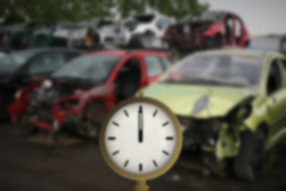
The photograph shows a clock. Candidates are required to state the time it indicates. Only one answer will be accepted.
12:00
